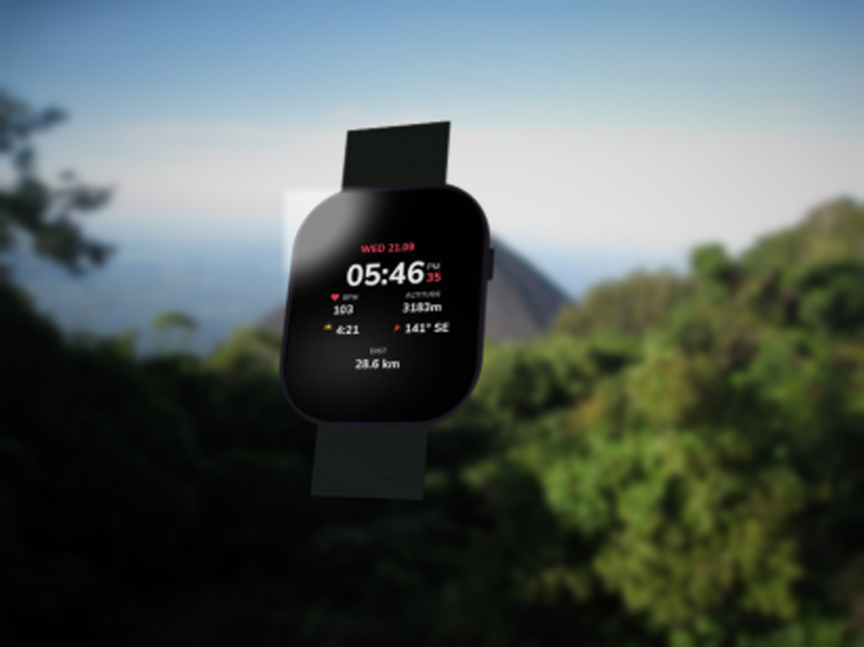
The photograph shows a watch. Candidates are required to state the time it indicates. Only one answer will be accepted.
5:46
